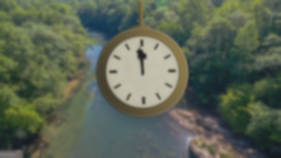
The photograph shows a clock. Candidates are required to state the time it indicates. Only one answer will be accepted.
11:59
